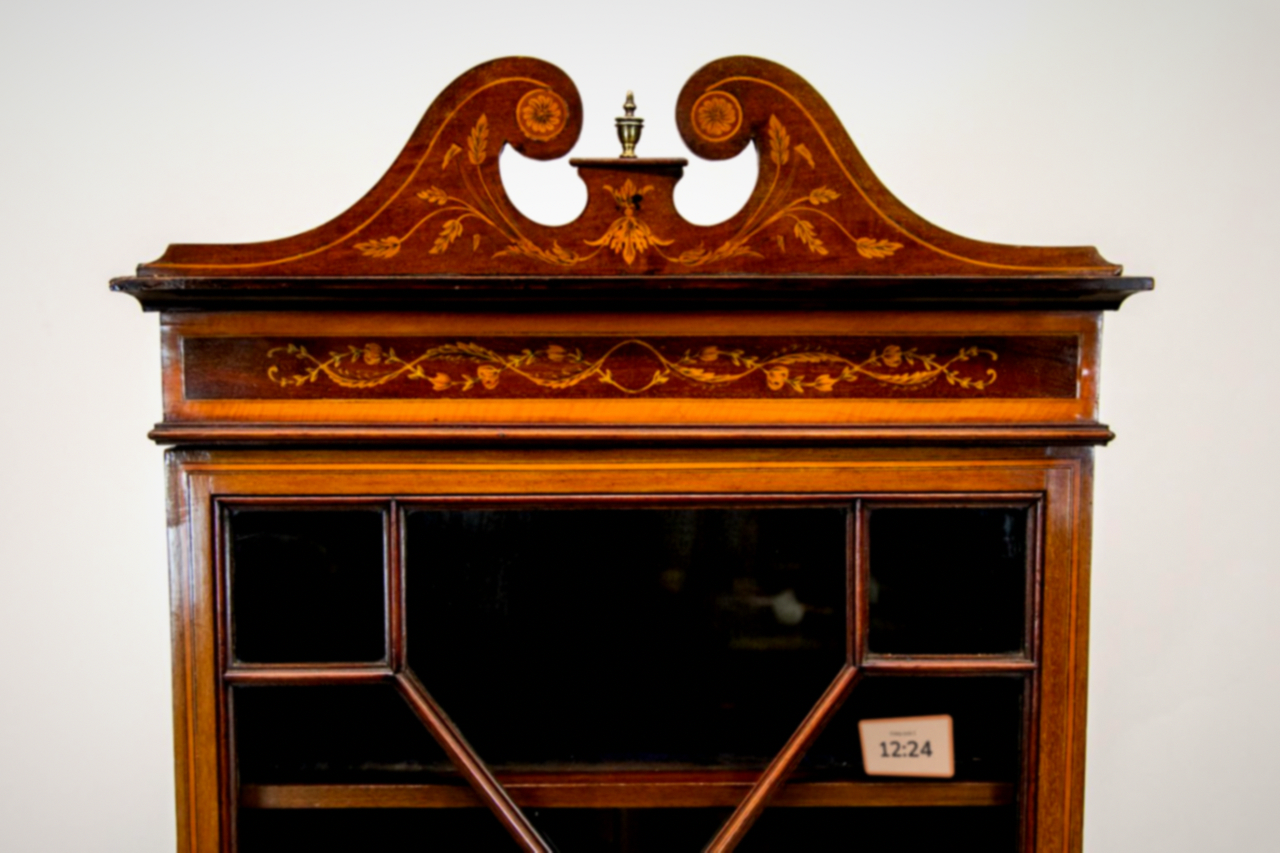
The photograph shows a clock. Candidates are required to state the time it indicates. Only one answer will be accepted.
12:24
